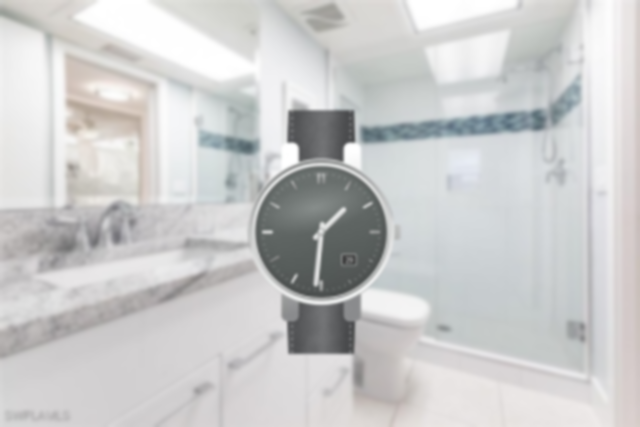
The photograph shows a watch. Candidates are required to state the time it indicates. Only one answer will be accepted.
1:31
